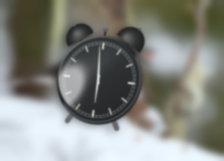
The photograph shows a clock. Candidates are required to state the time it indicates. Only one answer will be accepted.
5:59
